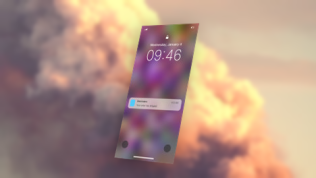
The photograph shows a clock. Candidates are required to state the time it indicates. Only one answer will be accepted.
9:46
